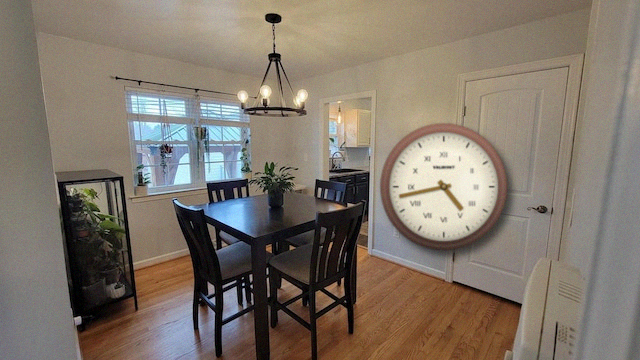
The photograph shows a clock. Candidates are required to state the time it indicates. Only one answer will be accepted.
4:43
